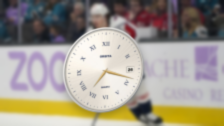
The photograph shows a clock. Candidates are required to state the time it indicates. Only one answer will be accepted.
7:18
